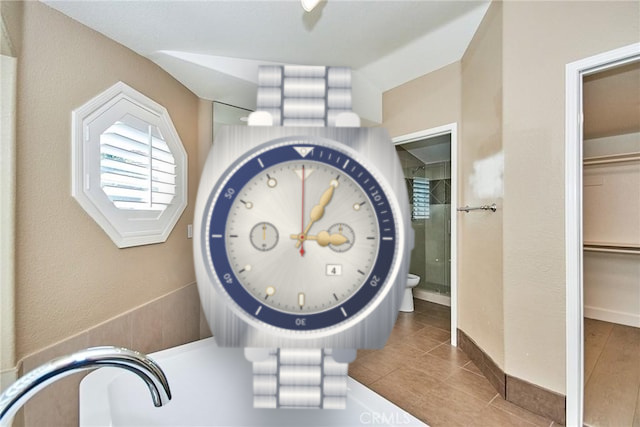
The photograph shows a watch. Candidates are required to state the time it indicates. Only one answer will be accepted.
3:05
